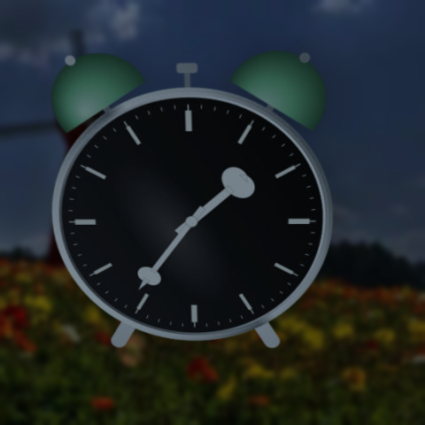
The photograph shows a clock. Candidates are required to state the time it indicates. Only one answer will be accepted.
1:36
